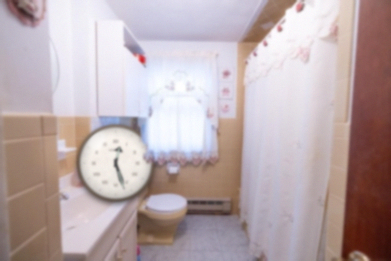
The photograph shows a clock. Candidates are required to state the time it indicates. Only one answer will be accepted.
12:27
